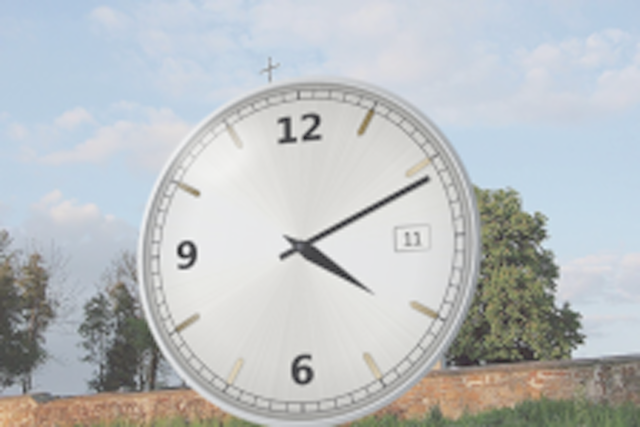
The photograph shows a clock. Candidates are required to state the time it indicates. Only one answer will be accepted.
4:11
